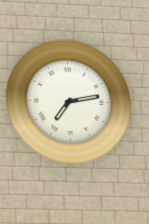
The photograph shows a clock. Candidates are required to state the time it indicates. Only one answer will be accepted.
7:13
